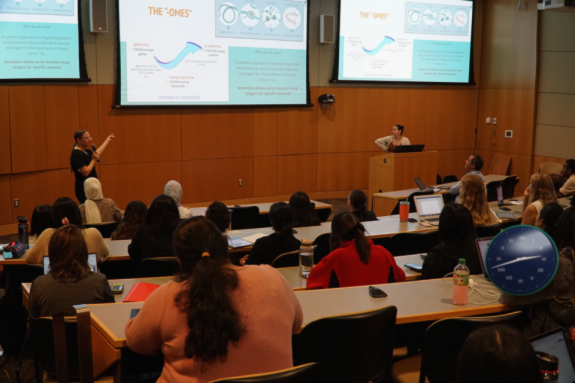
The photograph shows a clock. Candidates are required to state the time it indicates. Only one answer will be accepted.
2:42
